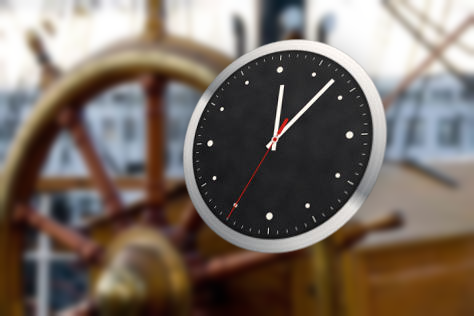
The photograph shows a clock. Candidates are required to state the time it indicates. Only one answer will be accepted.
12:07:35
